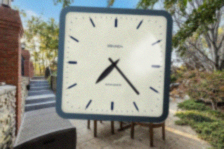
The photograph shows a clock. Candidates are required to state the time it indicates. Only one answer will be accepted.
7:23
